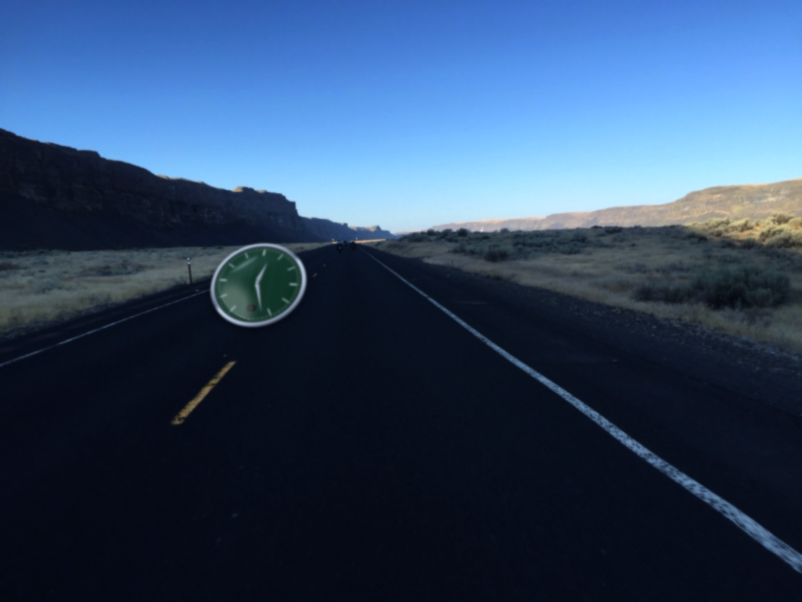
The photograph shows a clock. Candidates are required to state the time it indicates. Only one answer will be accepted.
12:27
